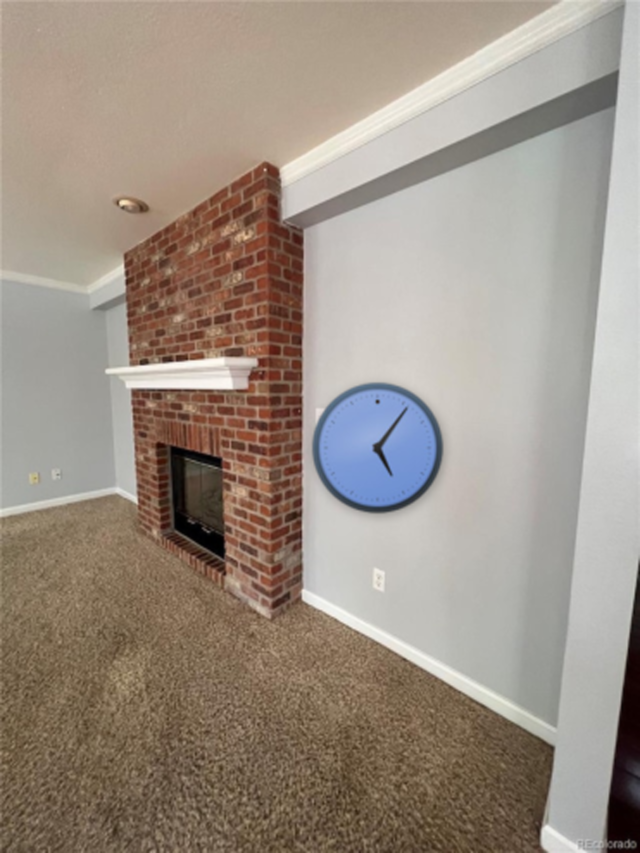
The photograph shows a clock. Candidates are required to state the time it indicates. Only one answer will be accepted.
5:06
